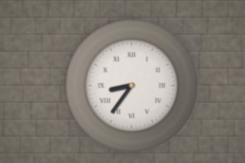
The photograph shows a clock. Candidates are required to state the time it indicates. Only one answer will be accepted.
8:36
